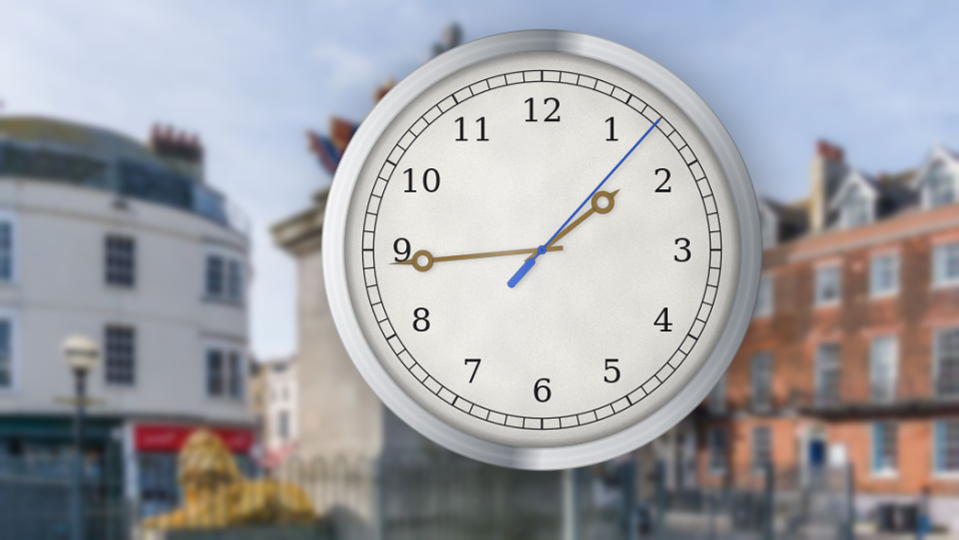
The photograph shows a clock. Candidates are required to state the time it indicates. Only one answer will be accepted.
1:44:07
